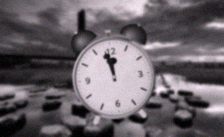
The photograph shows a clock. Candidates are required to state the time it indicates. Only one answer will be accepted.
11:58
